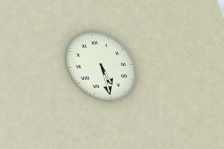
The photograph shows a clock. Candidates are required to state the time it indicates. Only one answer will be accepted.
5:30
